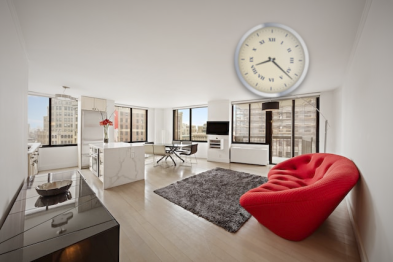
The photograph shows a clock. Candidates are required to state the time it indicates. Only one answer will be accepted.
8:22
